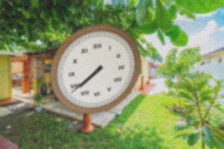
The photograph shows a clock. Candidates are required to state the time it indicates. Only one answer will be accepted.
7:39
